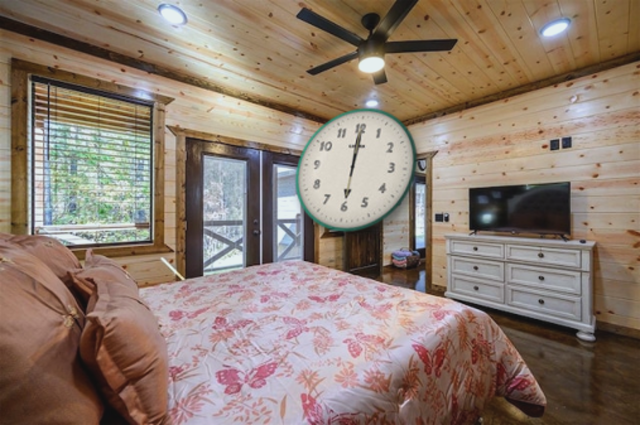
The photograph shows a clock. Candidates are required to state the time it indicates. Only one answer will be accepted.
6:00
